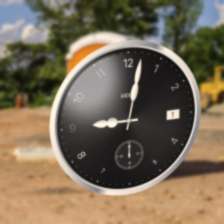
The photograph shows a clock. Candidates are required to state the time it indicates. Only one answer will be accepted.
9:02
